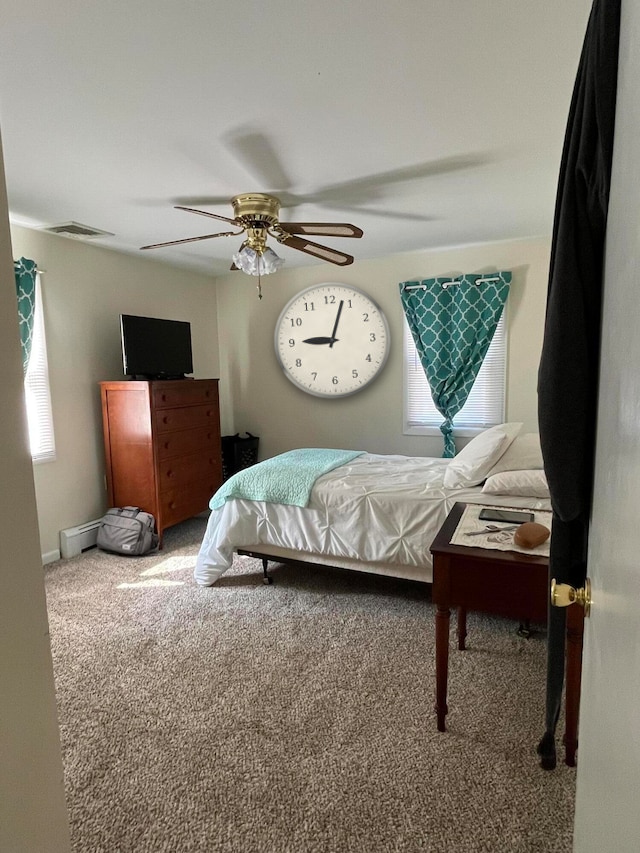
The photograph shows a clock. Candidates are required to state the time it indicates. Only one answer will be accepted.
9:03
